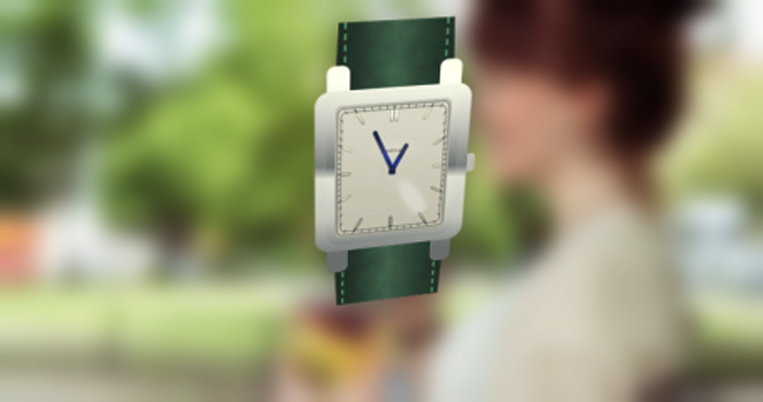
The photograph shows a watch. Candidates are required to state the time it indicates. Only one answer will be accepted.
12:56
